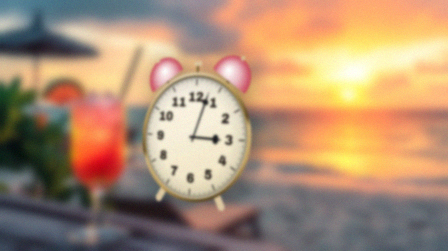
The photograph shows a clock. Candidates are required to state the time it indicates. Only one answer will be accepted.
3:03
